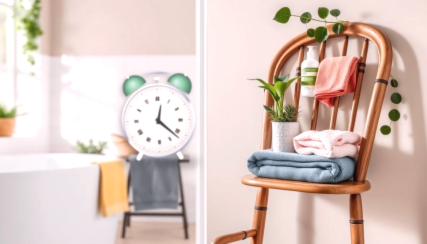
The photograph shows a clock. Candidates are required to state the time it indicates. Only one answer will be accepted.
12:22
